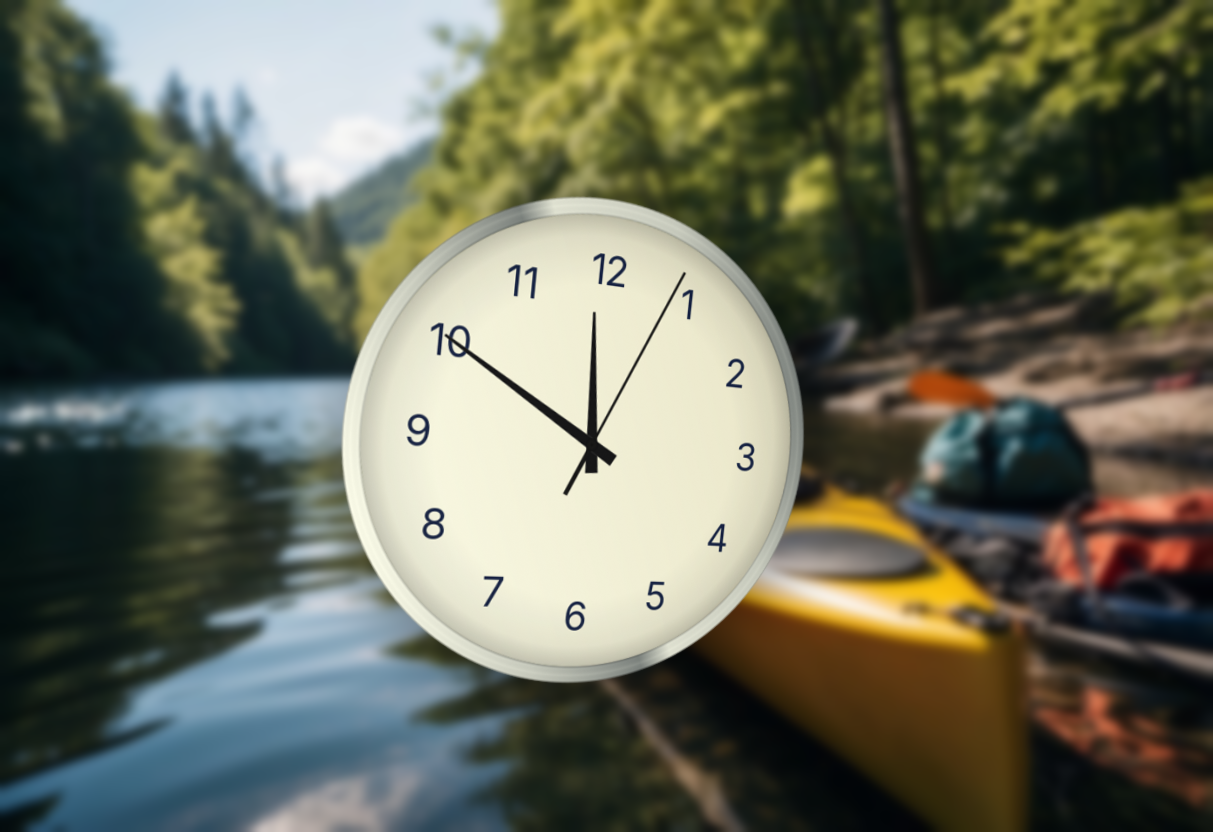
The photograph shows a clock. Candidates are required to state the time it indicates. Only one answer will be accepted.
11:50:04
